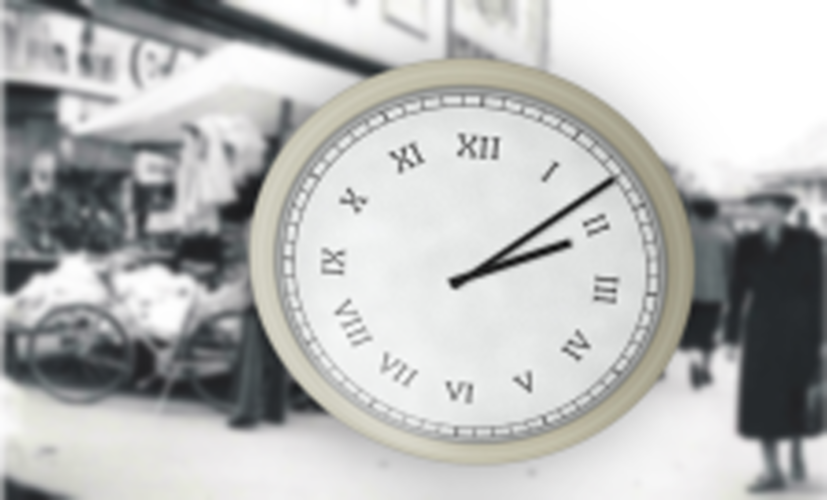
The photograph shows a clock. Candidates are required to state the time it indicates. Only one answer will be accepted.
2:08
